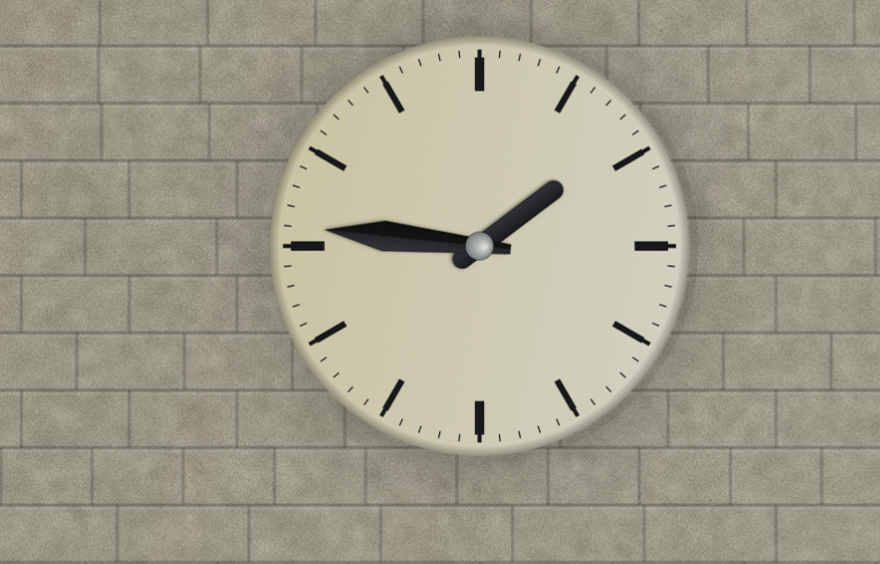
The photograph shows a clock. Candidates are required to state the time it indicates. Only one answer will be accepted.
1:46
